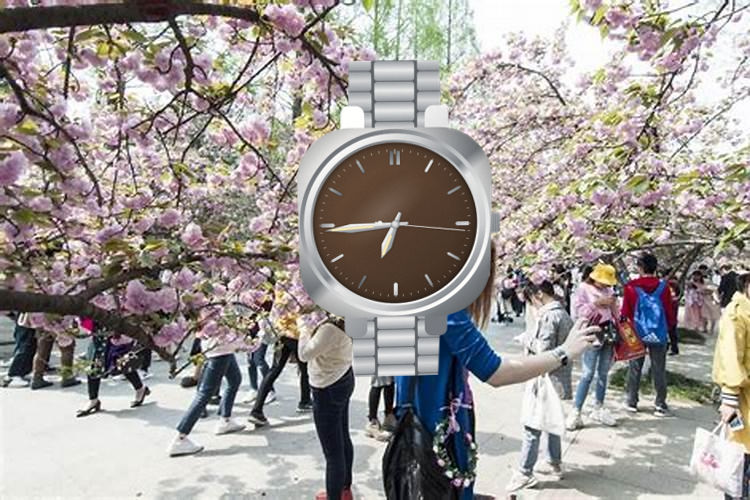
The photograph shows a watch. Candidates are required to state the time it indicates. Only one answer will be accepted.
6:44:16
